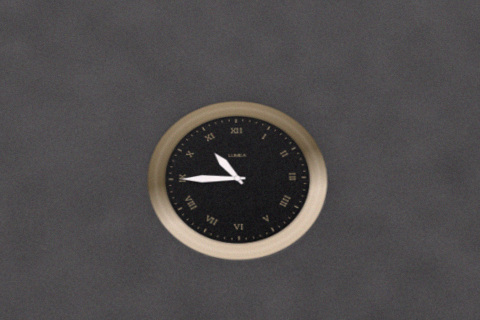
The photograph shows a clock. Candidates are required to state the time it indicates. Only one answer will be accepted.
10:45
